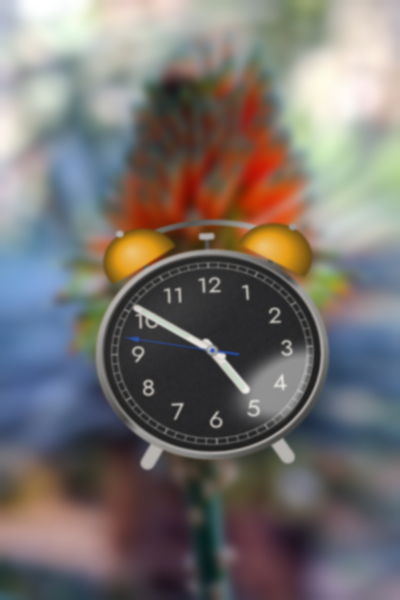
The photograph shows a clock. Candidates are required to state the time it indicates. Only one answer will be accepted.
4:50:47
